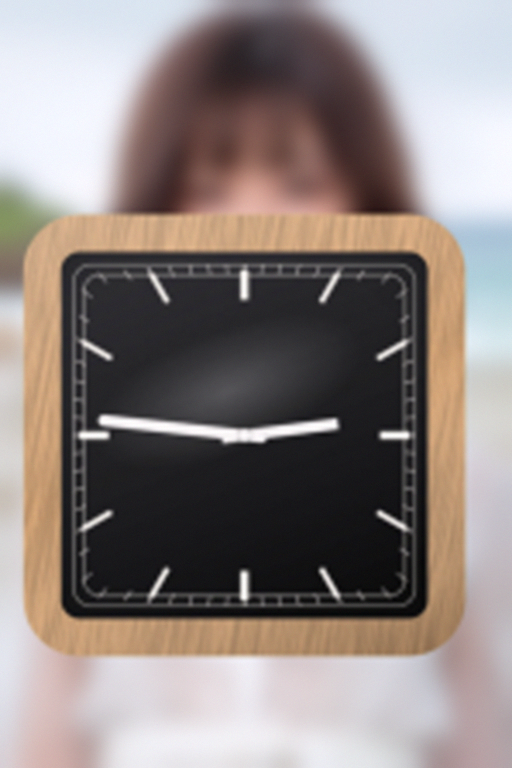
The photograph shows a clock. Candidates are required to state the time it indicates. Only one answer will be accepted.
2:46
